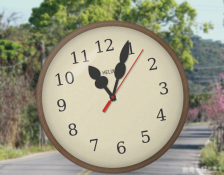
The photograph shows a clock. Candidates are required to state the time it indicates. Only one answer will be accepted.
11:04:07
